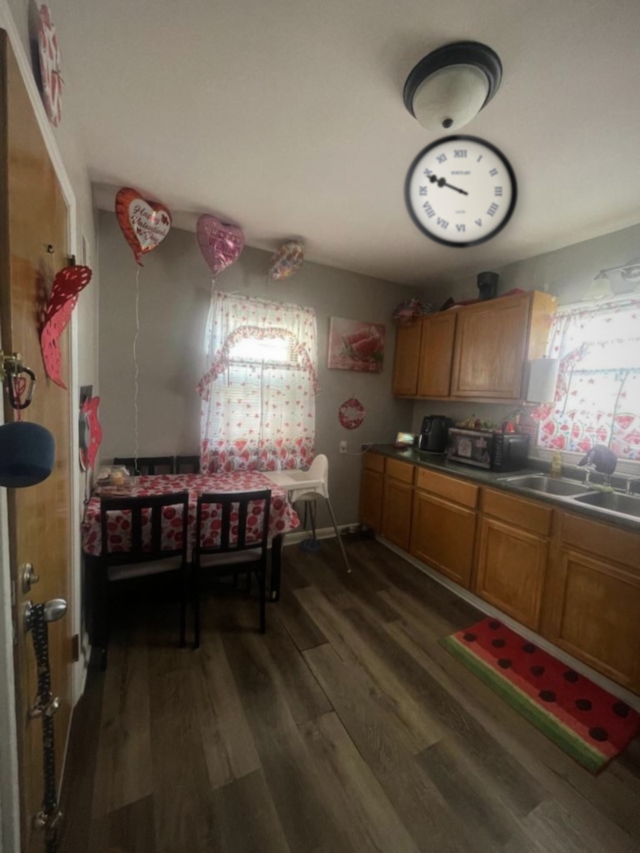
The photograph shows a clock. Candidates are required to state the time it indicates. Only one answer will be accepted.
9:49
